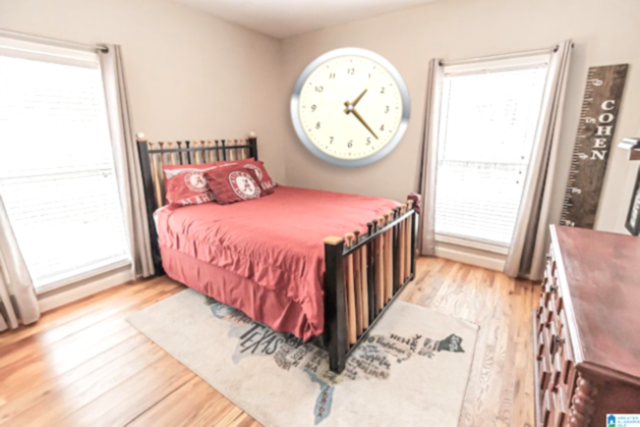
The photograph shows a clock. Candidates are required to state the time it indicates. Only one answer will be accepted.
1:23
